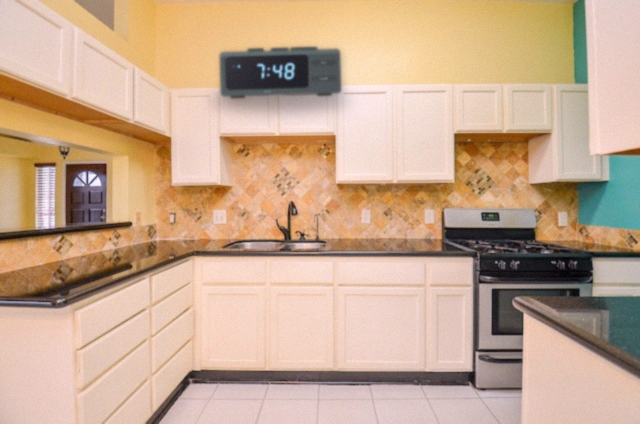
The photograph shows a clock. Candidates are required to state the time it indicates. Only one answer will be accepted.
7:48
